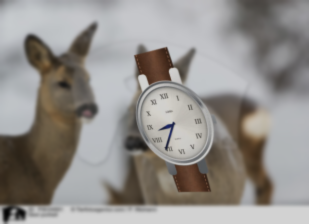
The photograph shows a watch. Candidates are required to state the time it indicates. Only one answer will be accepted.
8:36
